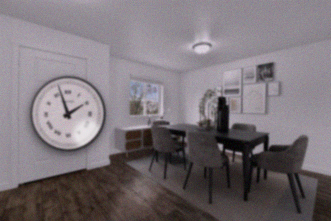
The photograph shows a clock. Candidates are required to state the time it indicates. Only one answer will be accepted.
1:57
